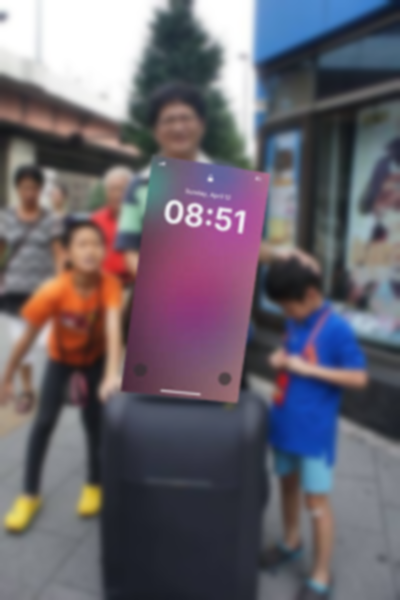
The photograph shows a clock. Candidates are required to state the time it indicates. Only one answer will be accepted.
8:51
